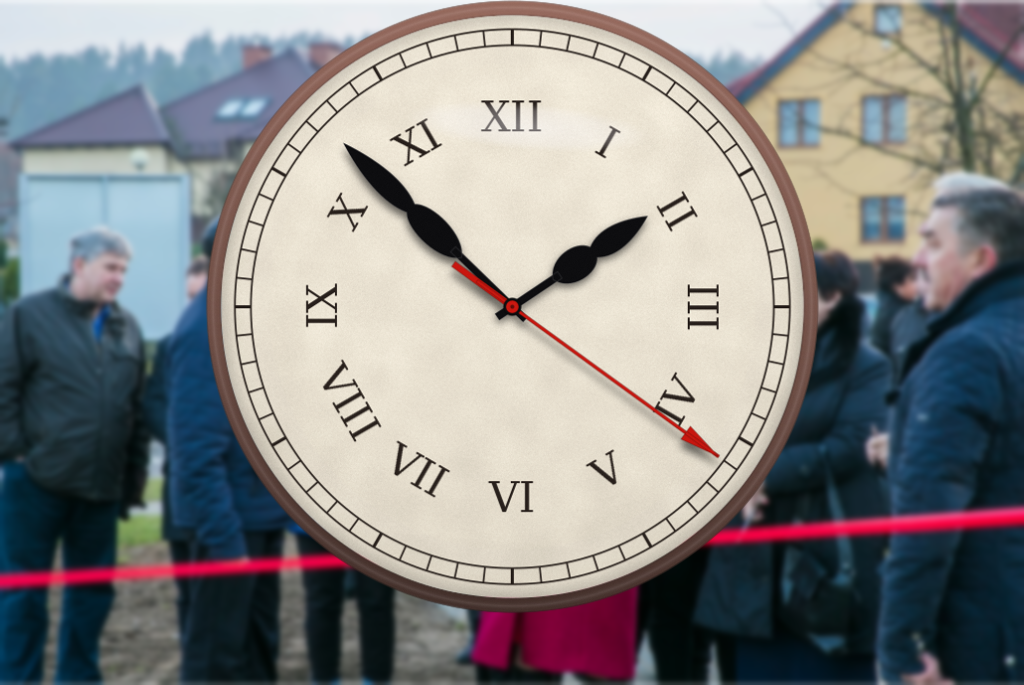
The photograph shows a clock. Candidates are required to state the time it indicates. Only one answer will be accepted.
1:52:21
